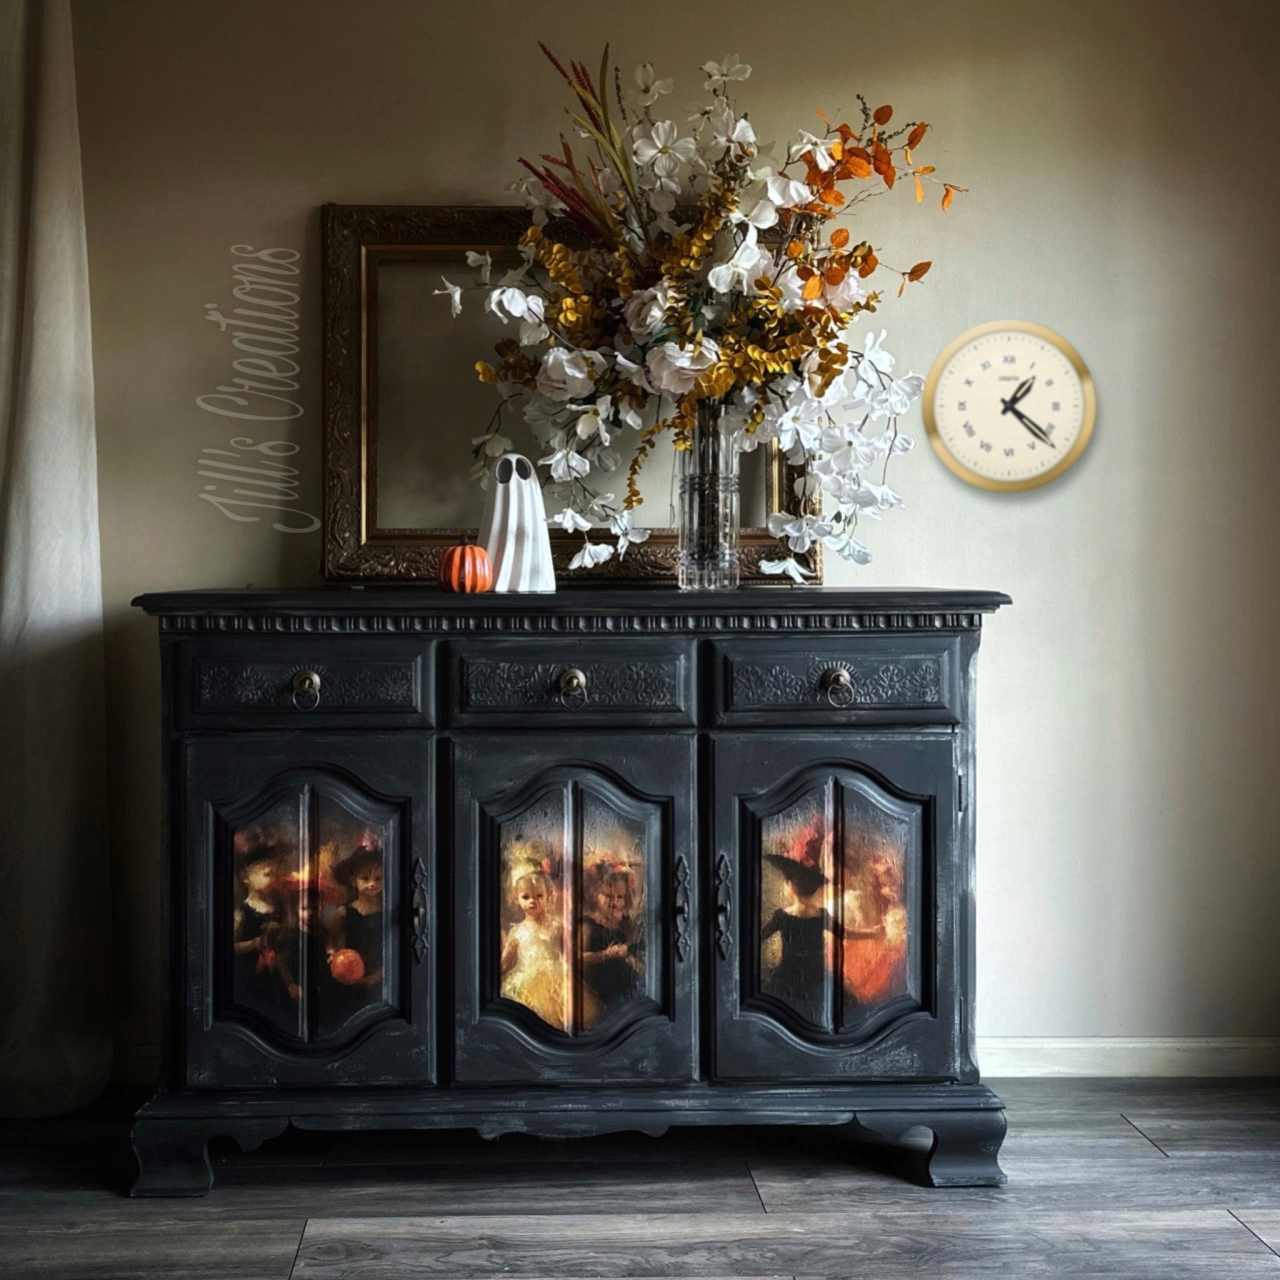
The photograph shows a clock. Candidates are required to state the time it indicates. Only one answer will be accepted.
1:22
